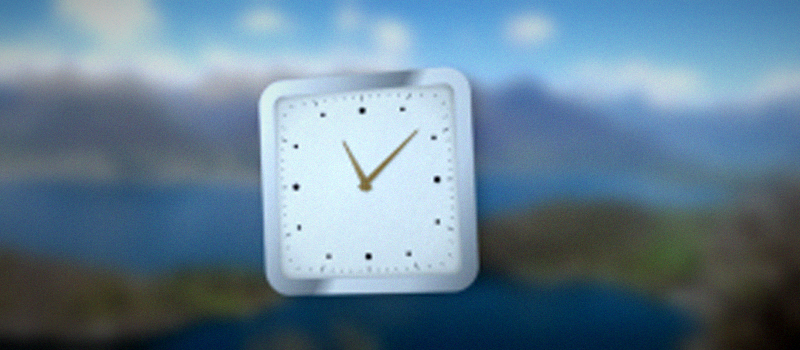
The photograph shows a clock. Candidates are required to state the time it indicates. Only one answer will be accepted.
11:08
